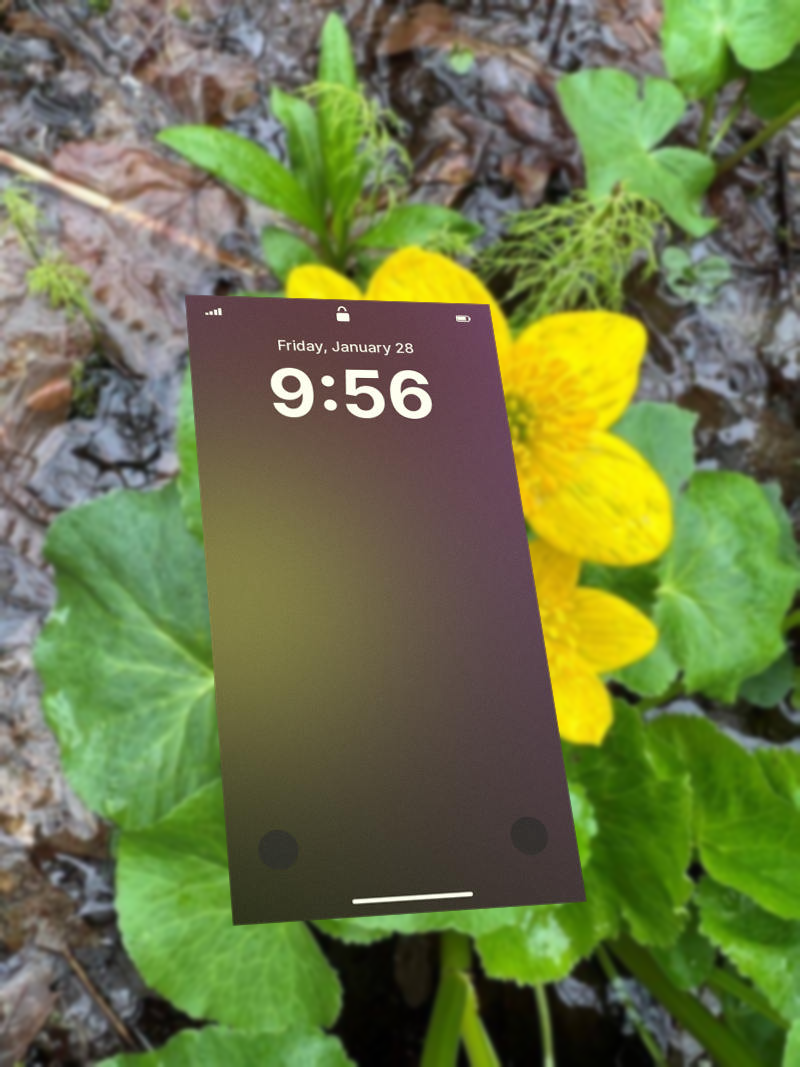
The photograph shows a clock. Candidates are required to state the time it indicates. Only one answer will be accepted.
9:56
